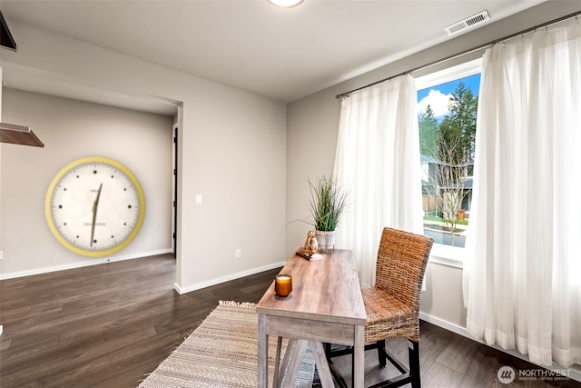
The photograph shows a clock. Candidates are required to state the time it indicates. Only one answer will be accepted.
12:31
